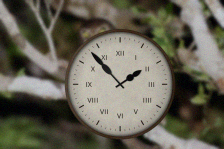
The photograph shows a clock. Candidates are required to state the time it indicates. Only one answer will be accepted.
1:53
